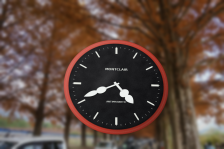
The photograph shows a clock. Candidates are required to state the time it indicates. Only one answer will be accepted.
4:41
